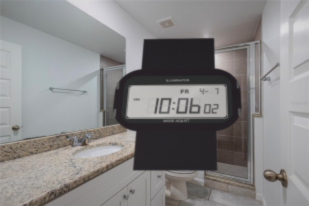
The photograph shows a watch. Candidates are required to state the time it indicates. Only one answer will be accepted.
10:06:02
